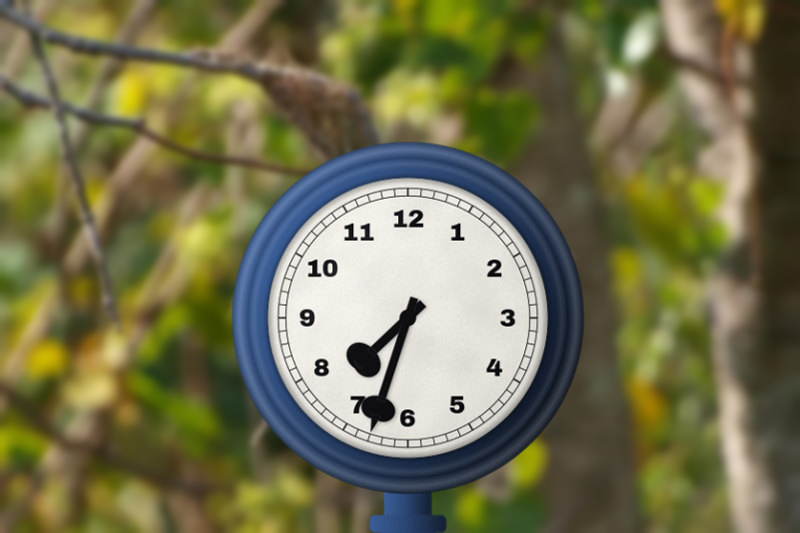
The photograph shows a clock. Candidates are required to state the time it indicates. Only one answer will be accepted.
7:33
